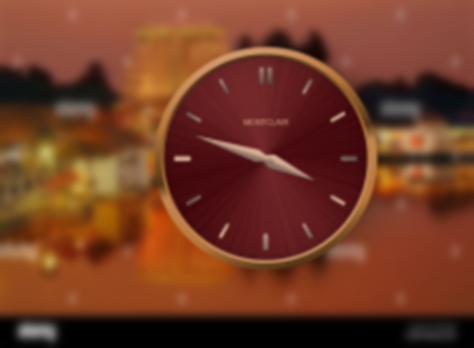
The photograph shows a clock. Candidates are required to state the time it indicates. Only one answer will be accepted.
3:48
